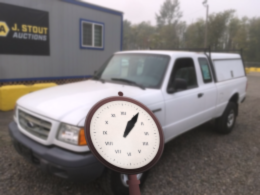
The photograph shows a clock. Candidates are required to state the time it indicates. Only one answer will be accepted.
1:06
